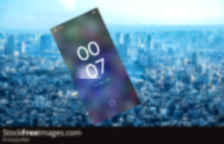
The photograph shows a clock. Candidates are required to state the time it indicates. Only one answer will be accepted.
0:07
